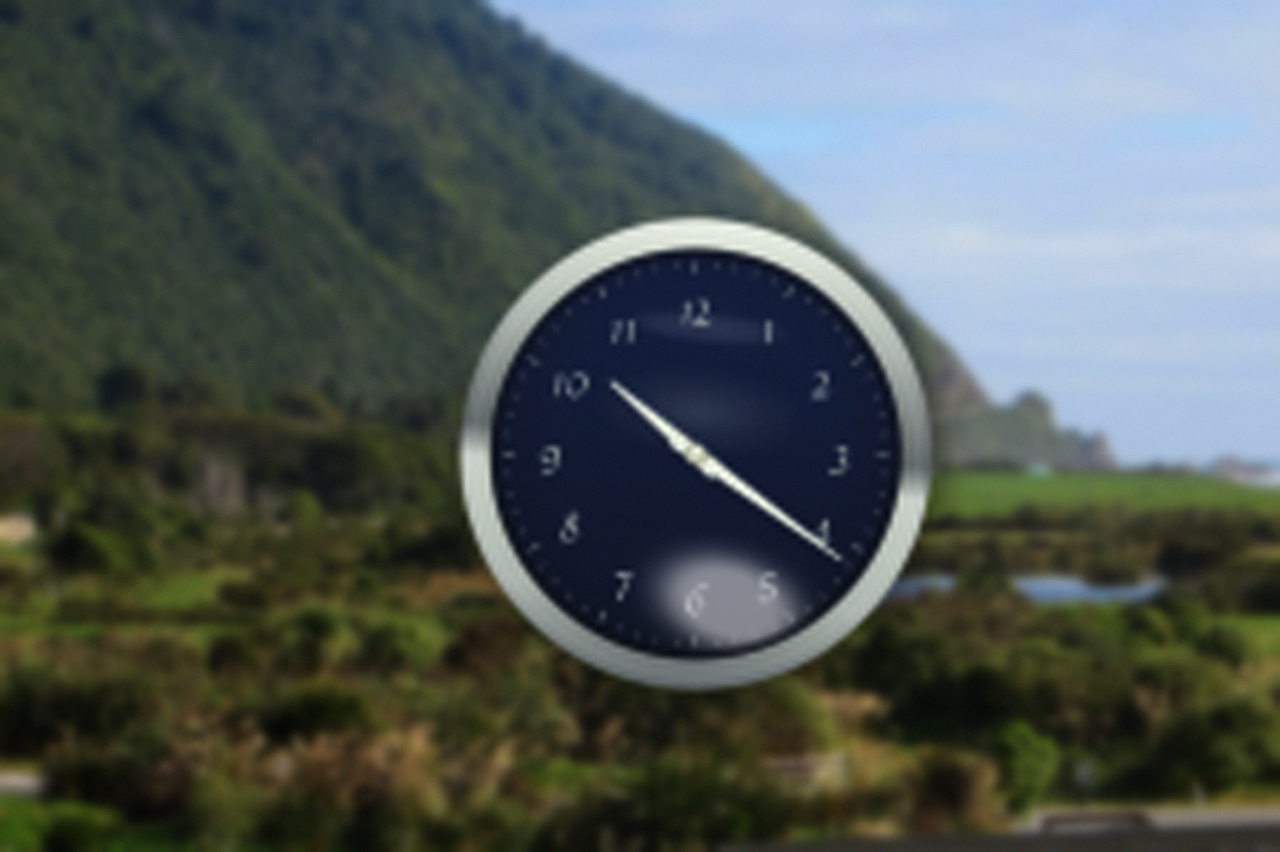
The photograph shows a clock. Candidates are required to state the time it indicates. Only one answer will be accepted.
10:21
